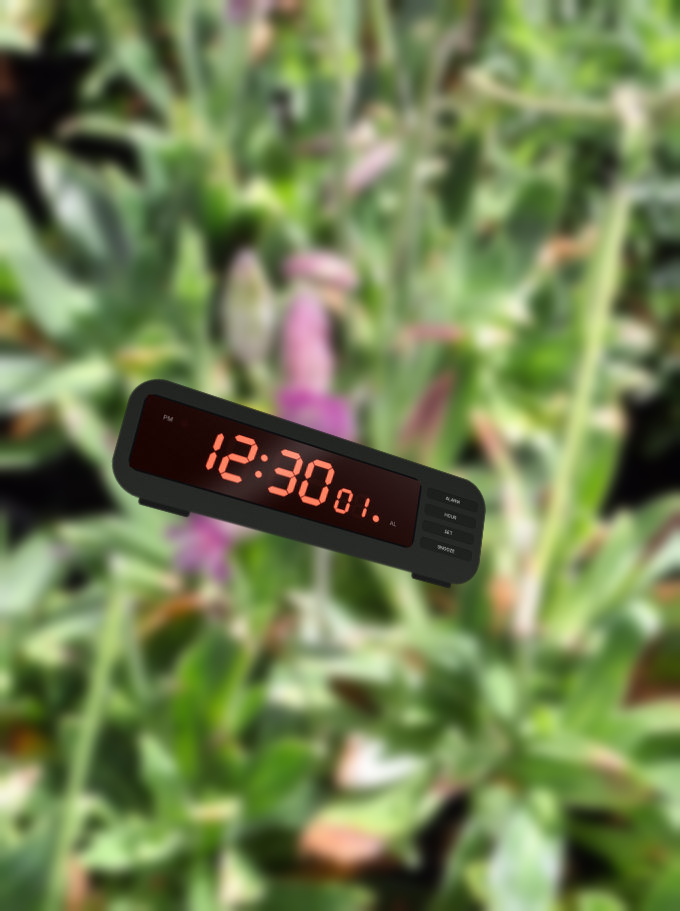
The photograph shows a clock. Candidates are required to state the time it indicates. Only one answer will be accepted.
12:30:01
